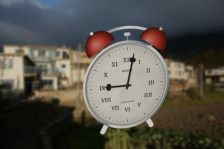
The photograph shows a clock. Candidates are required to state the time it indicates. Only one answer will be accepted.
9:02
